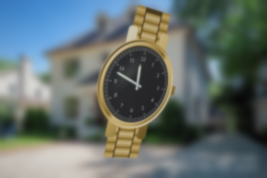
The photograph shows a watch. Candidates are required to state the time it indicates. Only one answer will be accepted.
11:48
